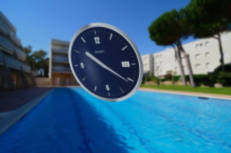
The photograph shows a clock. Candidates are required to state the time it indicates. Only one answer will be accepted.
10:21
